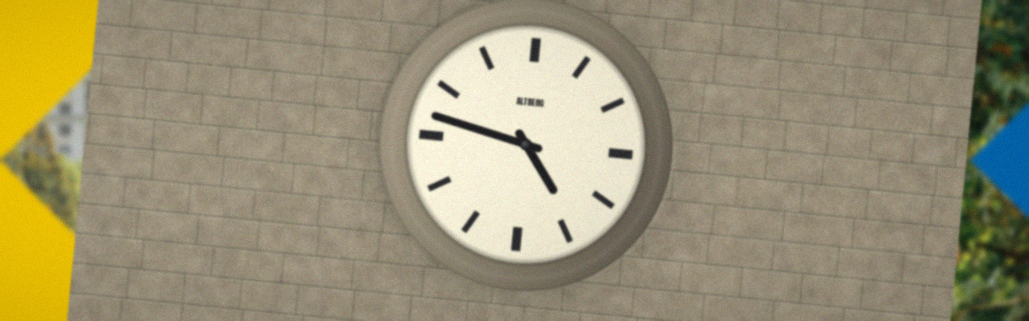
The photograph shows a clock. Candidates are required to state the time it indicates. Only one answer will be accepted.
4:47
